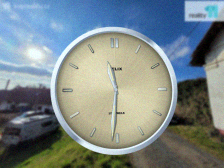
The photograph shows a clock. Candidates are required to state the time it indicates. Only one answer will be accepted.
11:31
